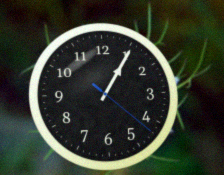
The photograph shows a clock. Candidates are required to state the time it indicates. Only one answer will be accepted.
1:05:22
